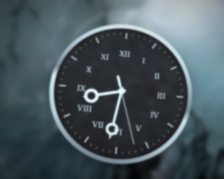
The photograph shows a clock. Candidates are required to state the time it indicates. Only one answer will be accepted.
8:31:27
